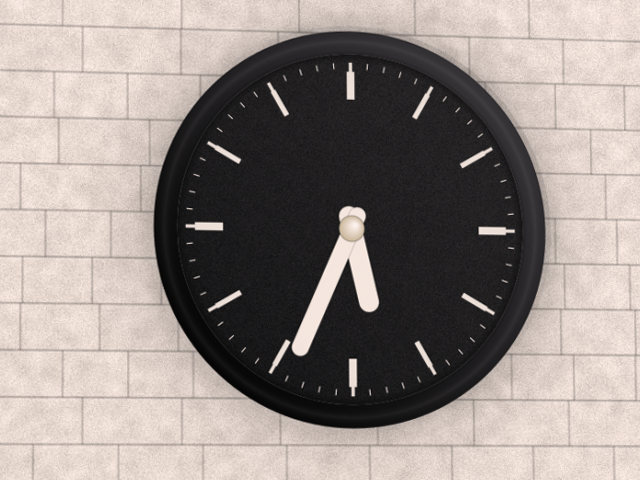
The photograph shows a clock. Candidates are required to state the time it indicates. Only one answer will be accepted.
5:34
